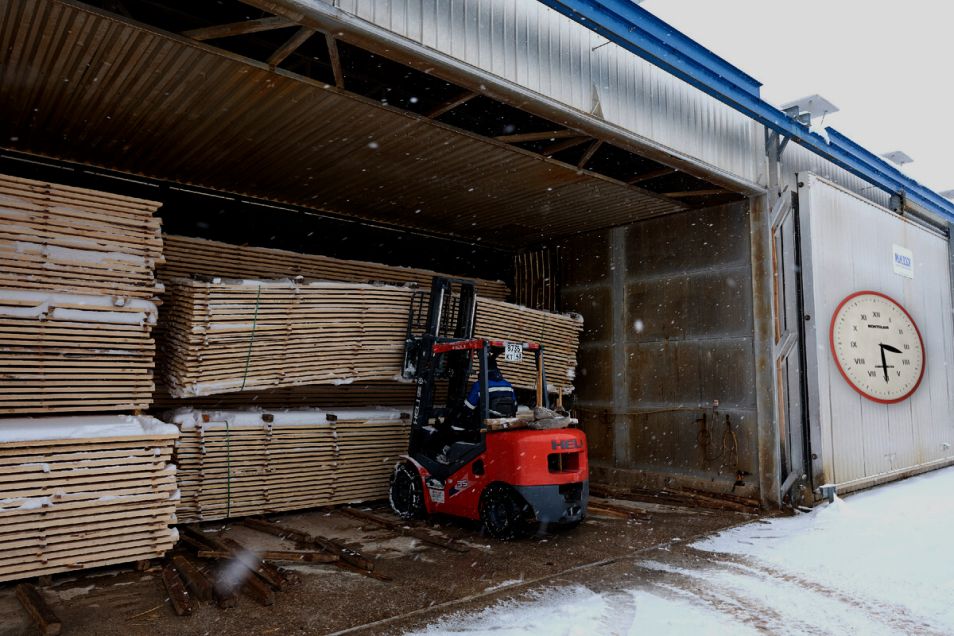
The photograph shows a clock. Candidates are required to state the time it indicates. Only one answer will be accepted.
3:30
